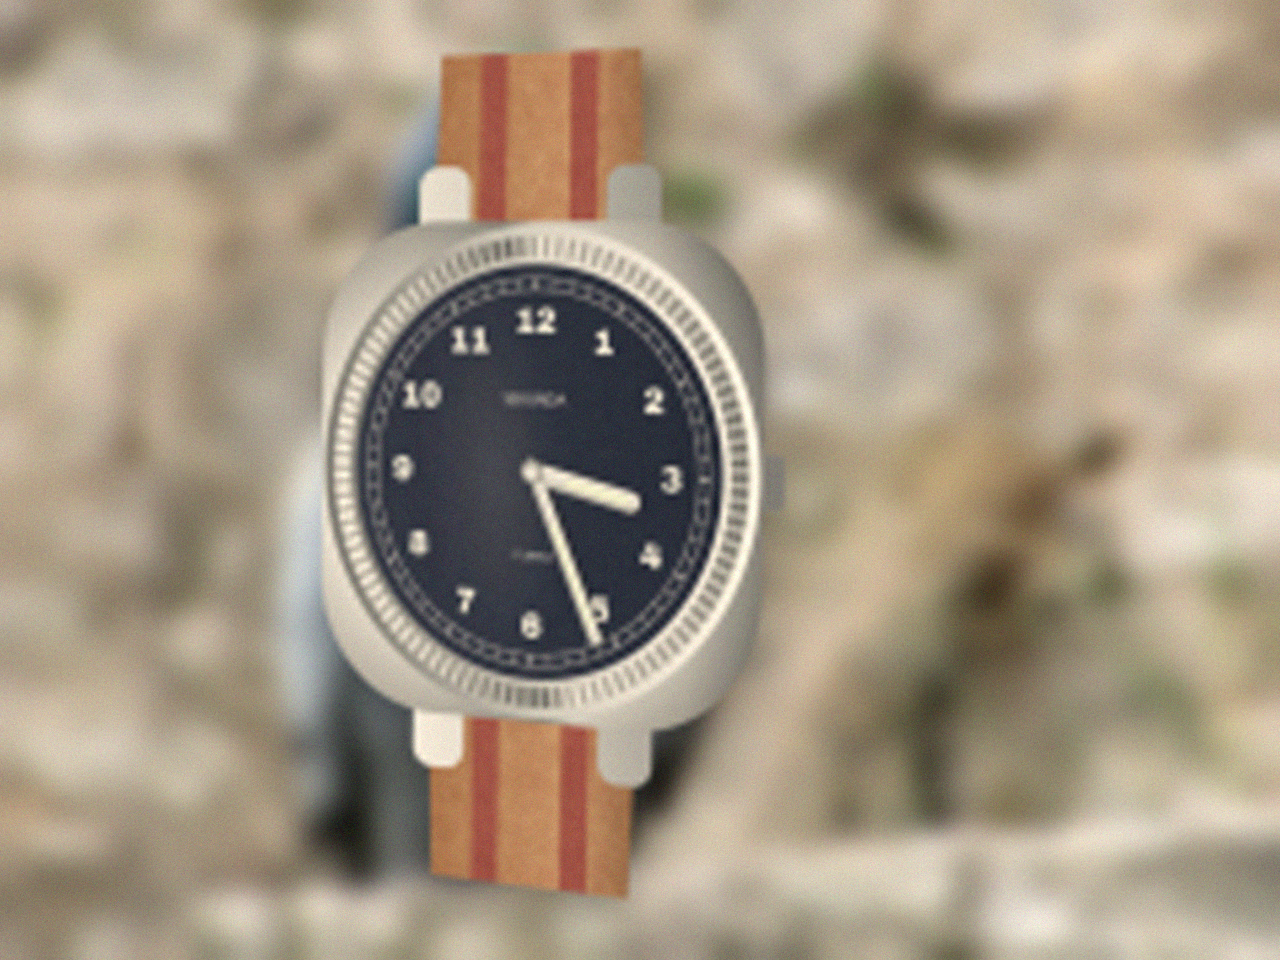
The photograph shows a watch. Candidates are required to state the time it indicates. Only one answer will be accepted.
3:26
